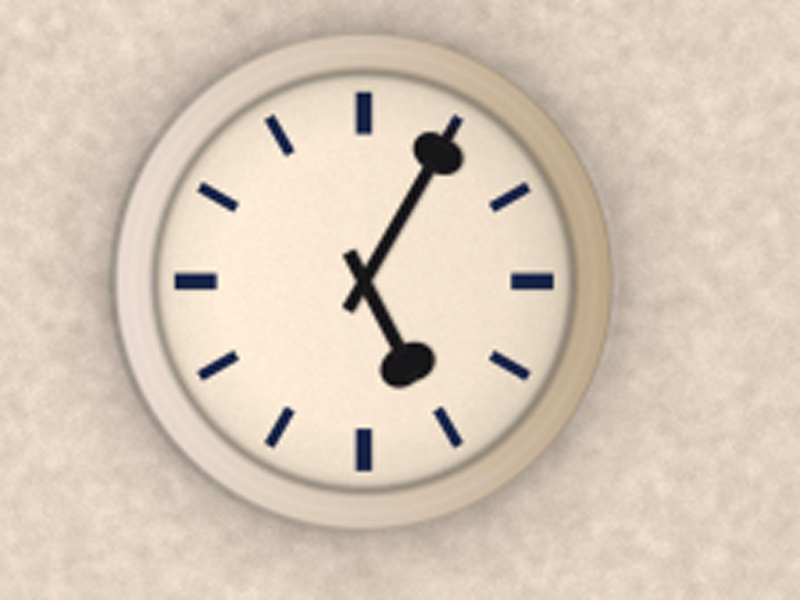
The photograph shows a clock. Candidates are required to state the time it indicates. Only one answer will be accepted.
5:05
